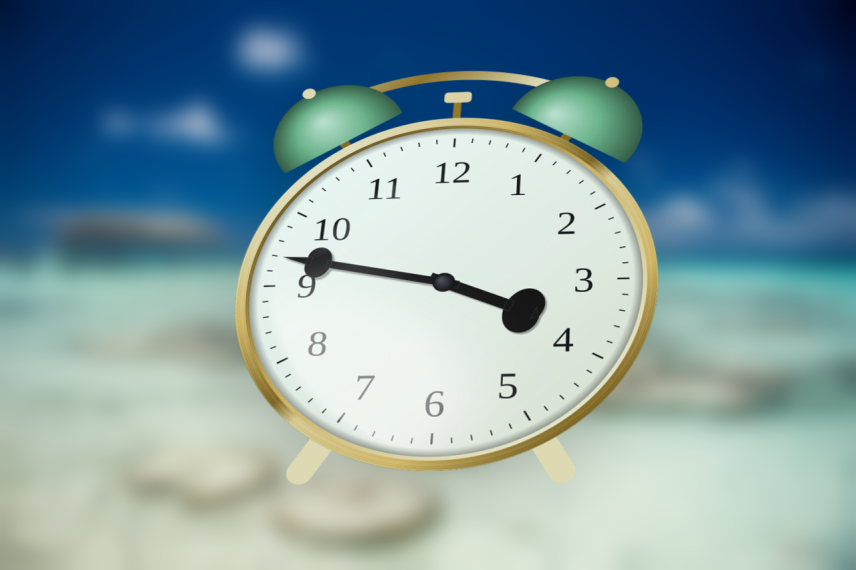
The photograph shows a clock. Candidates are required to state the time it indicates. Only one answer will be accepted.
3:47
